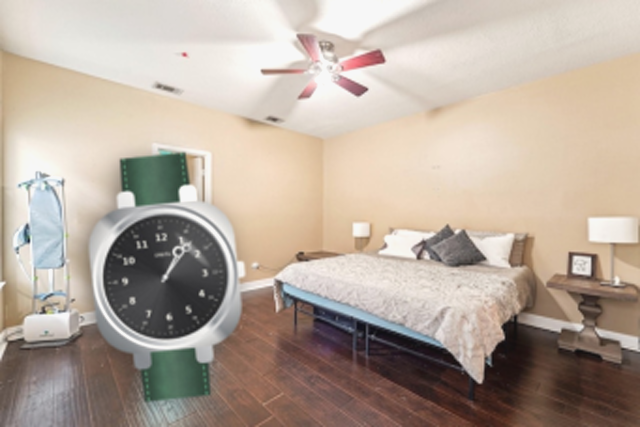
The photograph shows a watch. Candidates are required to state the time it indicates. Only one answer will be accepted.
1:07
